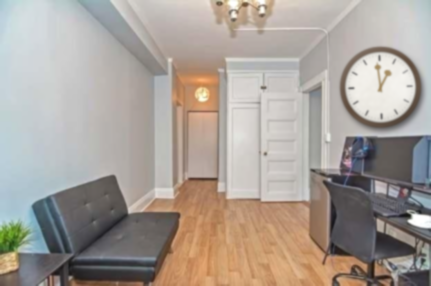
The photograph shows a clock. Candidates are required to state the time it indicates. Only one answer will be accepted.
12:59
